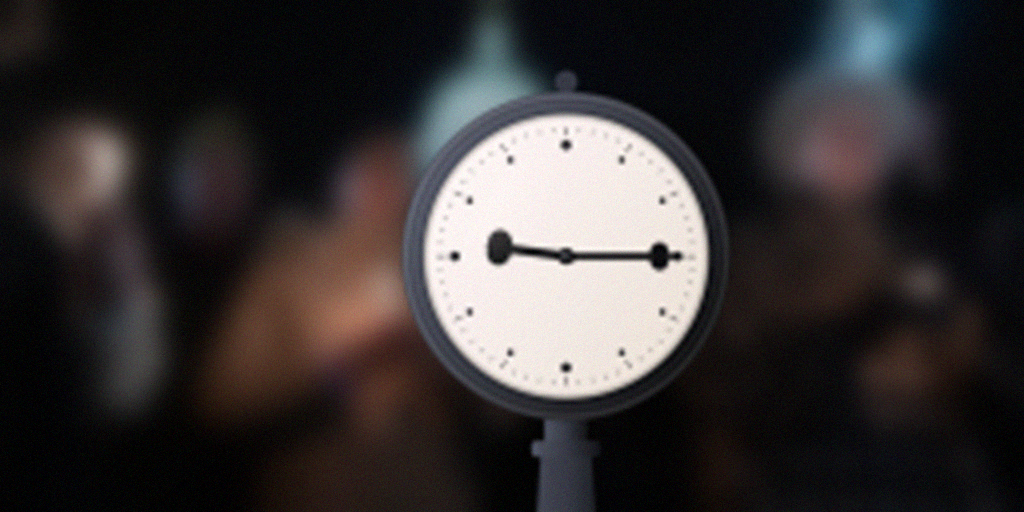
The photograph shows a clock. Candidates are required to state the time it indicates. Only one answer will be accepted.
9:15
